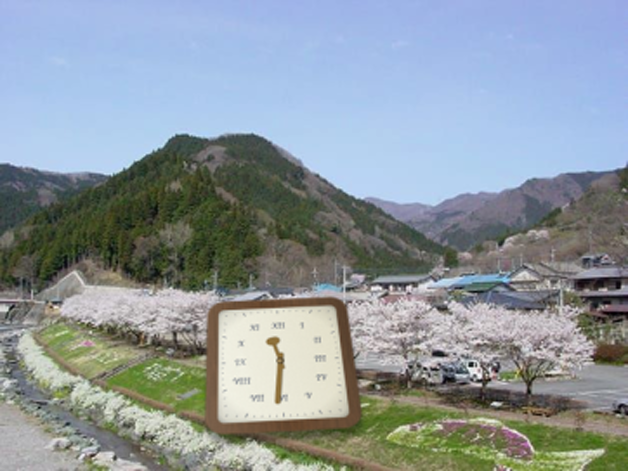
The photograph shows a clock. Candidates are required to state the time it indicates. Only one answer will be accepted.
11:31
